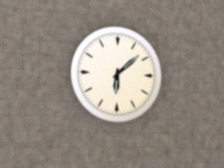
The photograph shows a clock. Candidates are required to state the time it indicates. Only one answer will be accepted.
6:08
